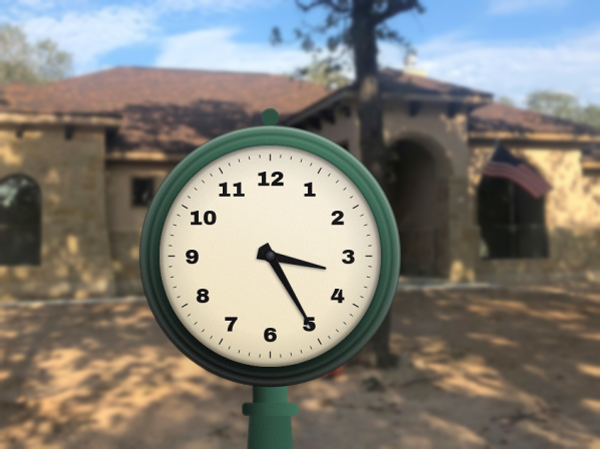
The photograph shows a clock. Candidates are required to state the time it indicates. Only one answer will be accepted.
3:25
